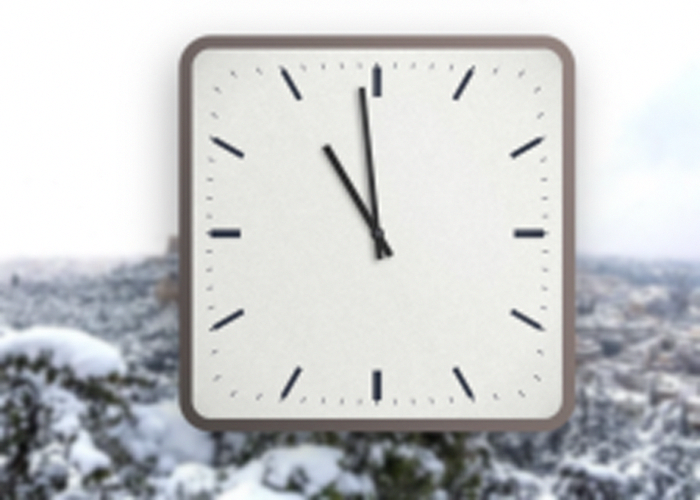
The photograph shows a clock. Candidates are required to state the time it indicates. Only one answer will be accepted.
10:59
